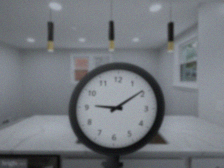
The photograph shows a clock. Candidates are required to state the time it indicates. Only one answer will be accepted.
9:09
